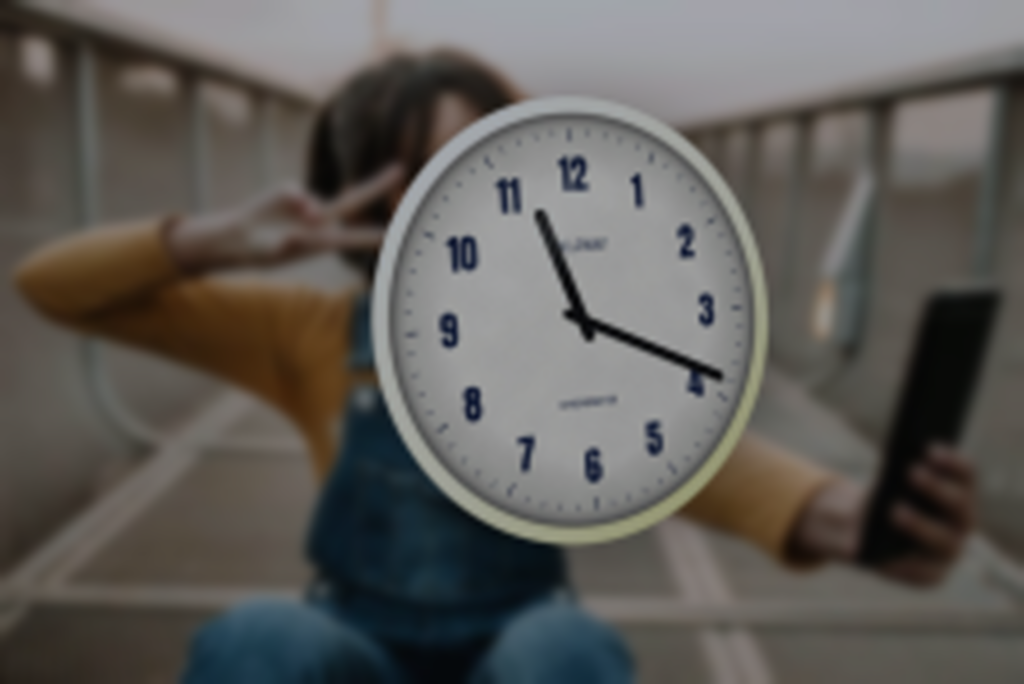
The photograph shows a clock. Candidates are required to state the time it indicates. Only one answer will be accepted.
11:19
